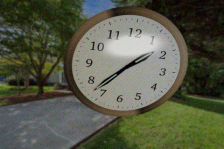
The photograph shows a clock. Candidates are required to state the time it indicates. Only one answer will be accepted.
1:37
